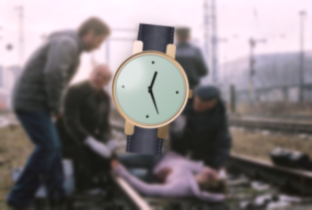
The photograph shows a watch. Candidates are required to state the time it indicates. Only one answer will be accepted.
12:26
